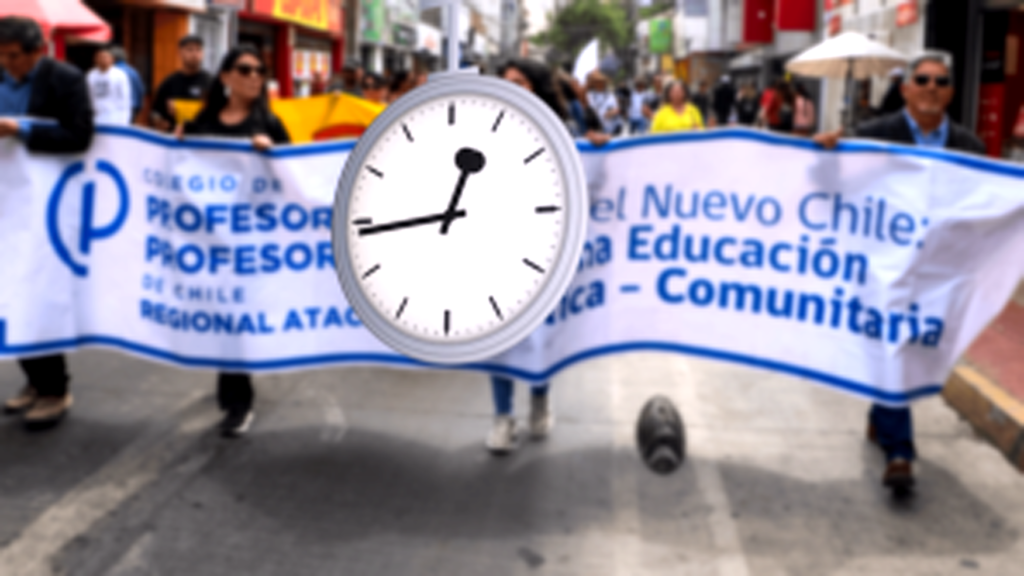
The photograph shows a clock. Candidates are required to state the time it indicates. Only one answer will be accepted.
12:44
